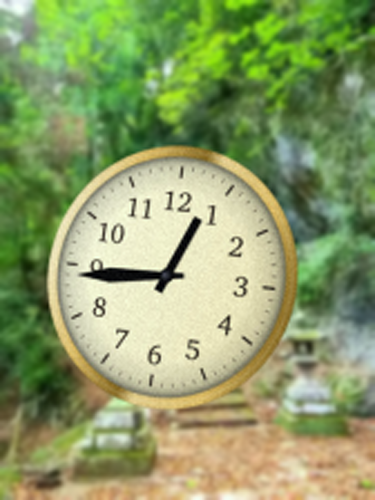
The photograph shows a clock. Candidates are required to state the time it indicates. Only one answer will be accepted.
12:44
